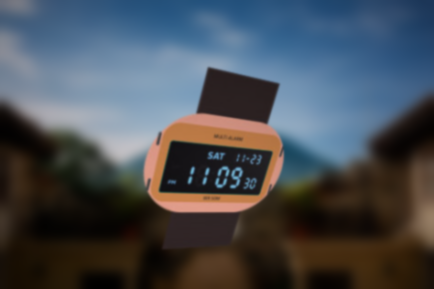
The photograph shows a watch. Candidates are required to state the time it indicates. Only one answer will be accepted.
11:09:30
